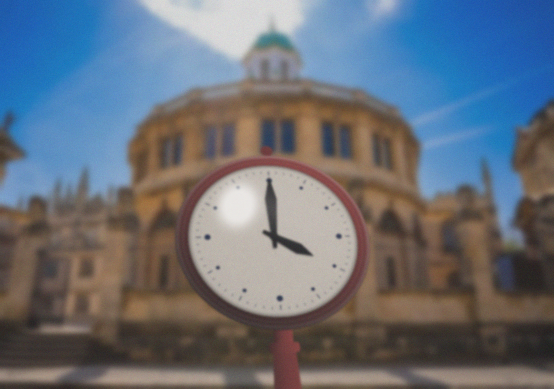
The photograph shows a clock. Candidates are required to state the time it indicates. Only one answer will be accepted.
4:00
